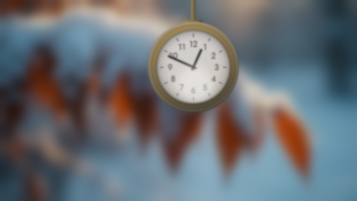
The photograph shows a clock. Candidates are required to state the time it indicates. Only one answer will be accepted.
12:49
